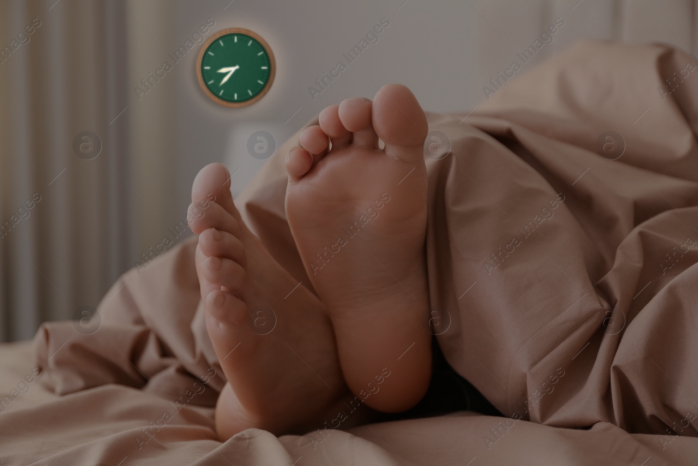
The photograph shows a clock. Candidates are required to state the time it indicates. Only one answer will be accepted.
8:37
